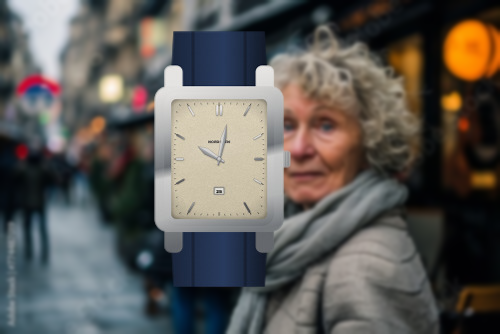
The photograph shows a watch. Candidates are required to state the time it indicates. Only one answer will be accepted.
10:02
